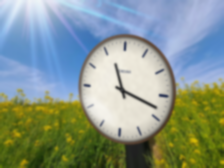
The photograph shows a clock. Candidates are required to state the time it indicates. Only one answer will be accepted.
11:18
